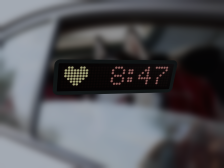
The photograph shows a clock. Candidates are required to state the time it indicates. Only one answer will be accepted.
8:47
